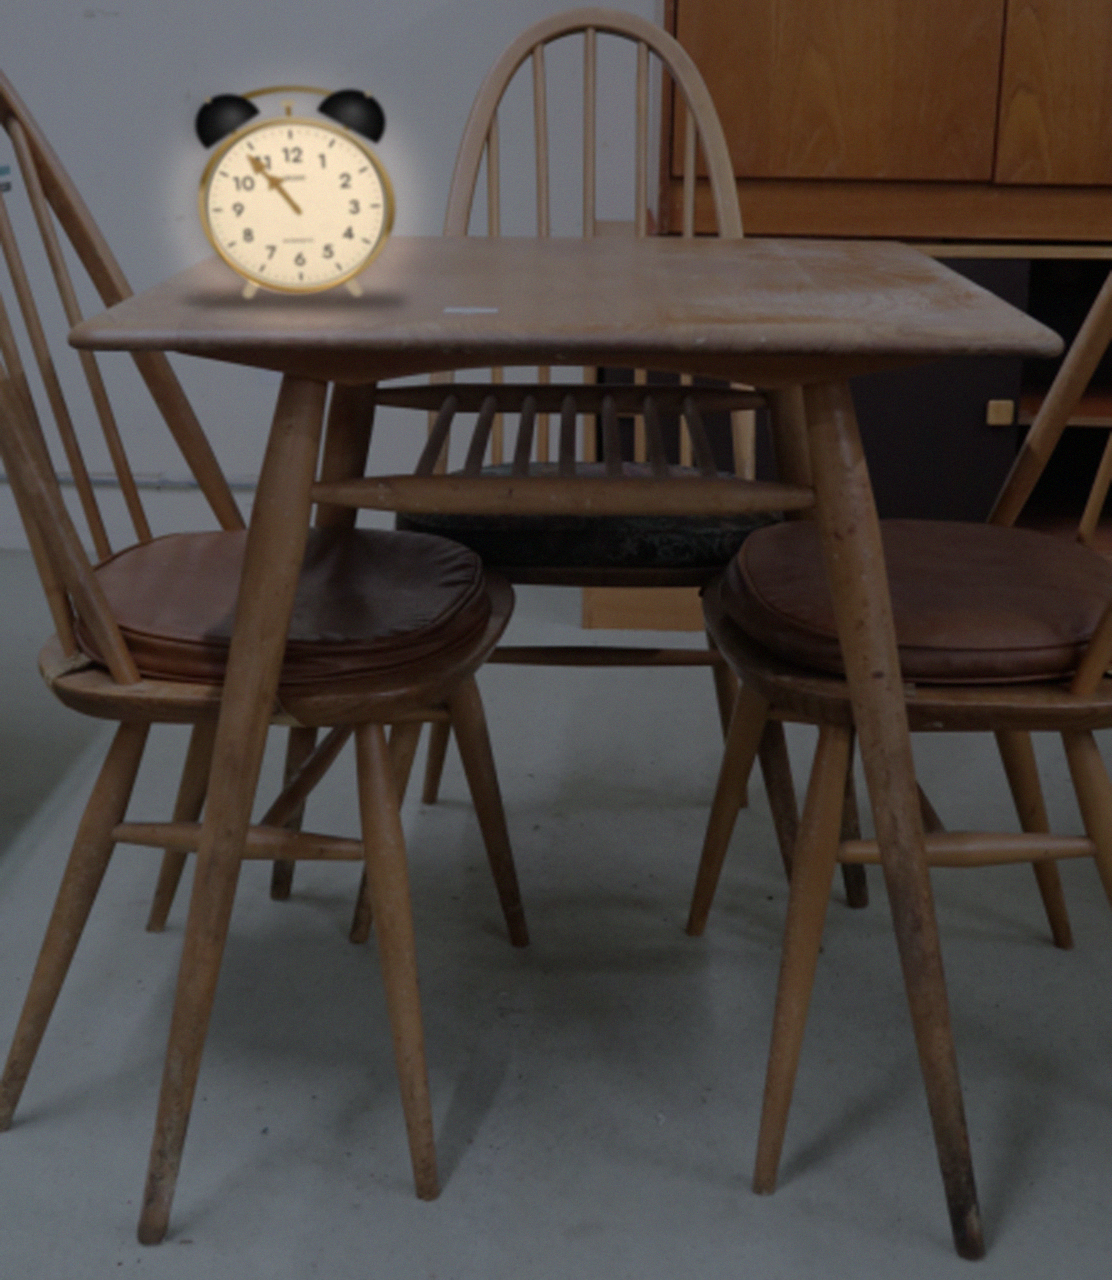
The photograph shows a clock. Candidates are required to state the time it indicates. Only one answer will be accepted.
10:54
